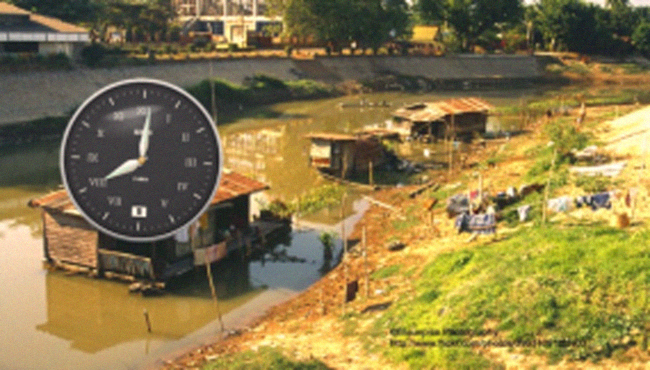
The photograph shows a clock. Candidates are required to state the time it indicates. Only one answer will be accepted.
8:01
